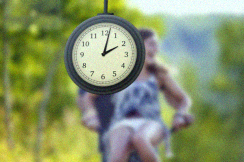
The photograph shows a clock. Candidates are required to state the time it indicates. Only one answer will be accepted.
2:02
